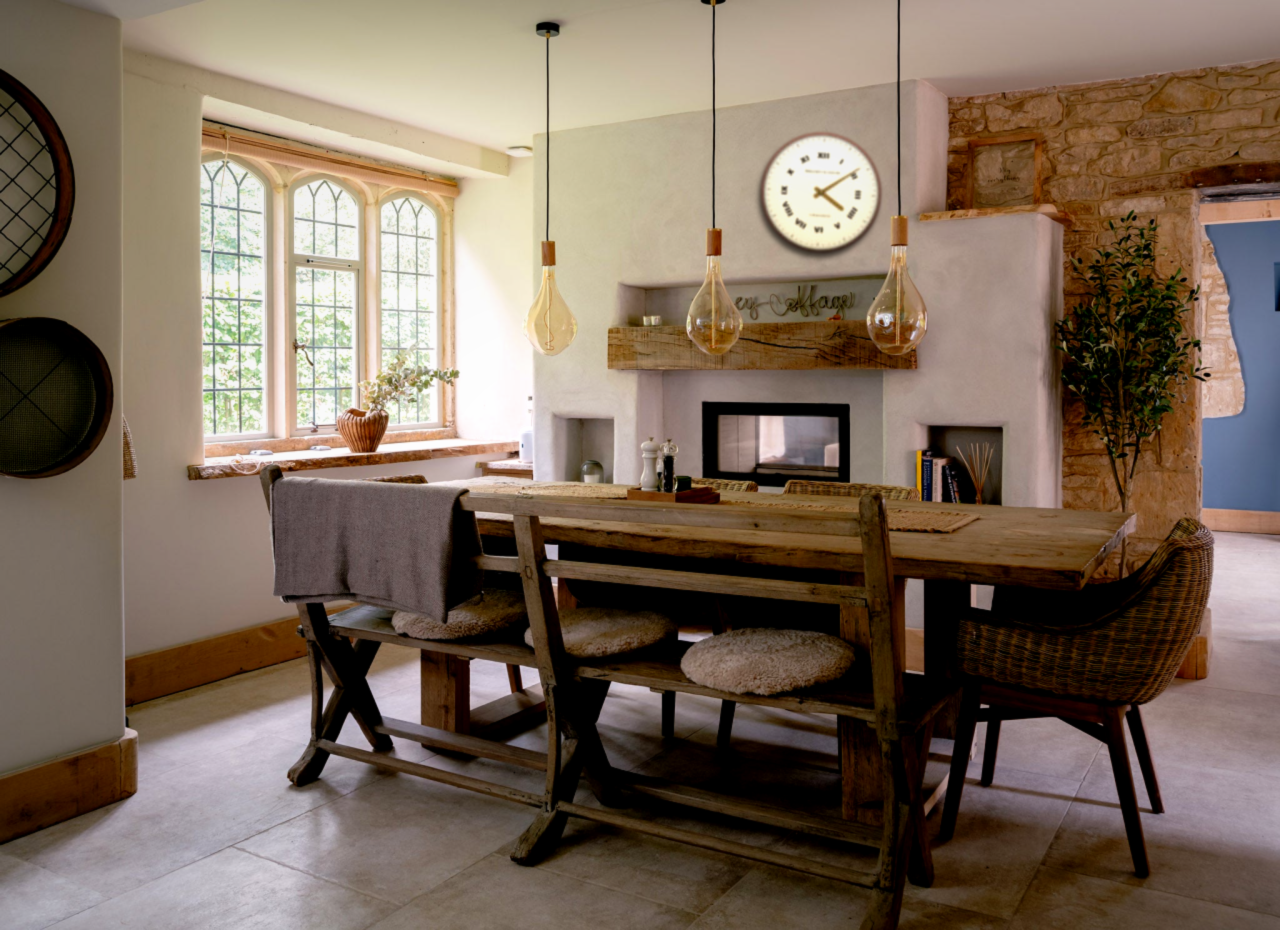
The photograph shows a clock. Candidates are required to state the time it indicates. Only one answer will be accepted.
4:09
